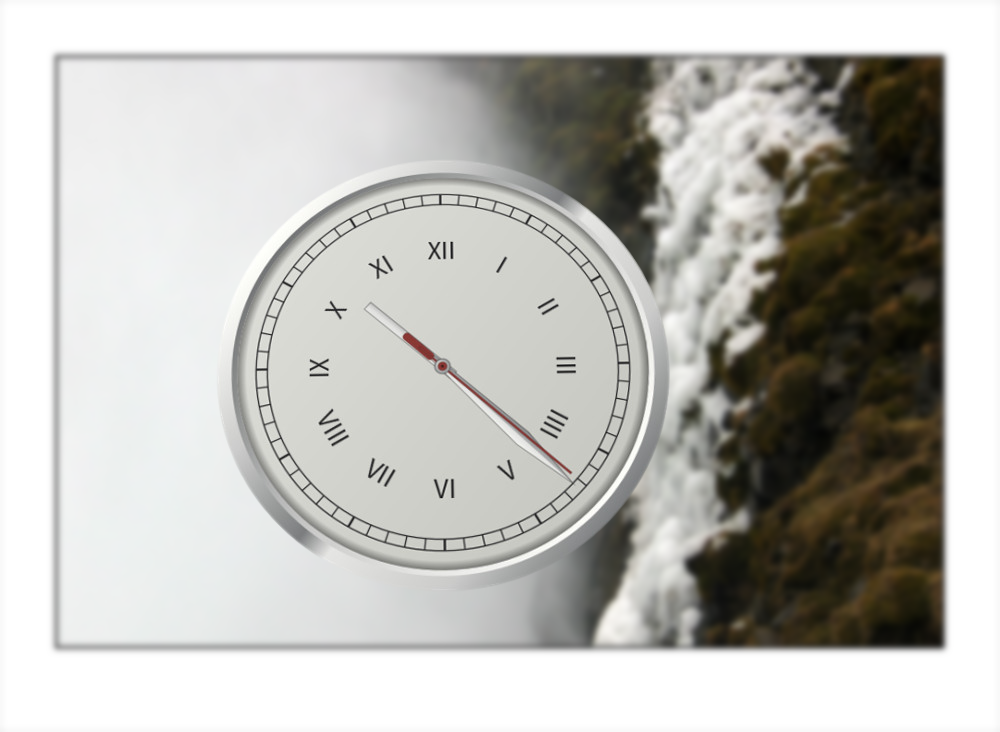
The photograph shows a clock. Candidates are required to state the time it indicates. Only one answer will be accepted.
10:22:22
